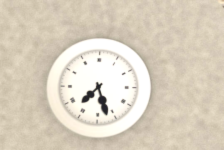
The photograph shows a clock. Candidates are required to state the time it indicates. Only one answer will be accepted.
7:27
